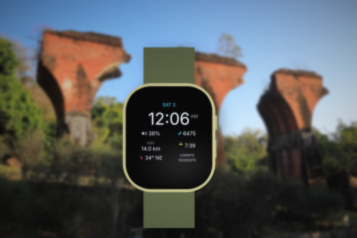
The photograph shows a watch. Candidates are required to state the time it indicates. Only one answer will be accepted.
12:06
